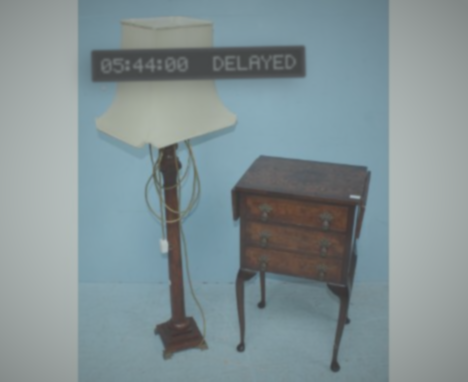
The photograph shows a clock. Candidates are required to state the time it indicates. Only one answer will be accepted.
5:44:00
